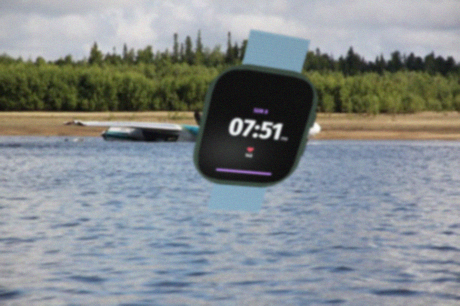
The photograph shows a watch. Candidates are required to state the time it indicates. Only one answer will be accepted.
7:51
